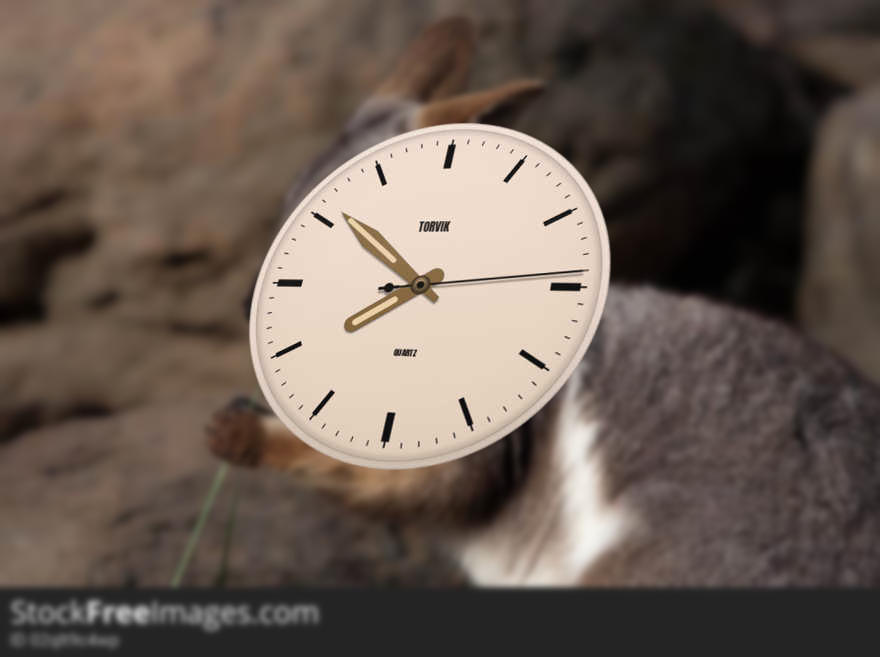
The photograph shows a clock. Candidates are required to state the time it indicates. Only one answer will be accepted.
7:51:14
